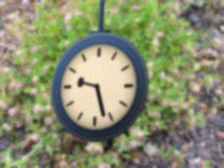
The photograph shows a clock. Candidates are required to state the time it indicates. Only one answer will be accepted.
9:27
